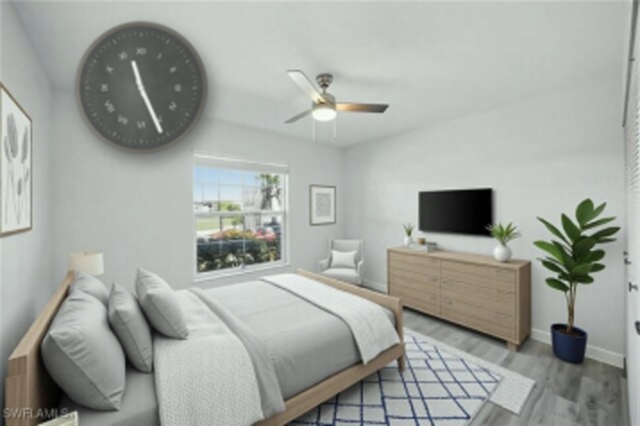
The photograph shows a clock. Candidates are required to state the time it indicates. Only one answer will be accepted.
11:26
